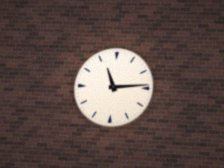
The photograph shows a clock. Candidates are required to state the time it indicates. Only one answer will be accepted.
11:14
